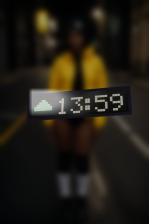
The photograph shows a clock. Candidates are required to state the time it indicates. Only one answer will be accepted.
13:59
